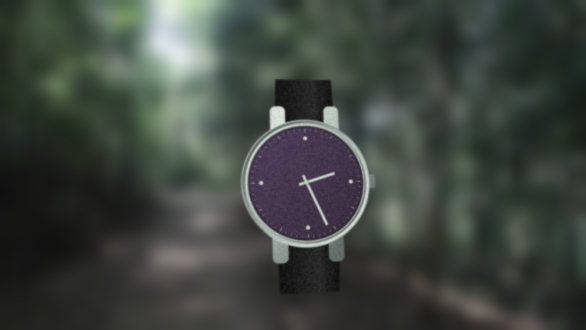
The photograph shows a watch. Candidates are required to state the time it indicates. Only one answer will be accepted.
2:26
